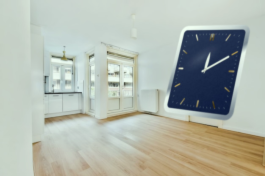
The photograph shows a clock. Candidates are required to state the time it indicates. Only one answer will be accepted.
12:10
